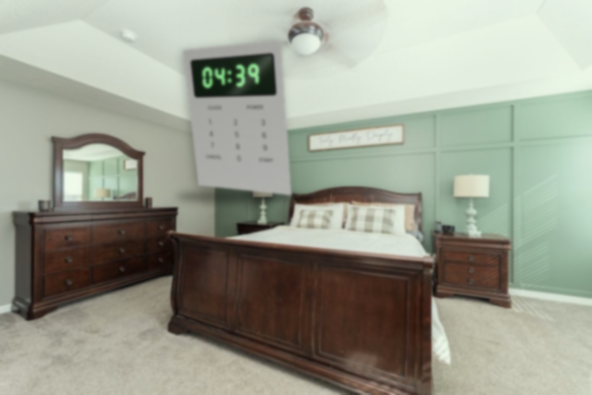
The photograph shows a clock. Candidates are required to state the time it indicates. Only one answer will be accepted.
4:39
